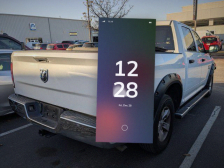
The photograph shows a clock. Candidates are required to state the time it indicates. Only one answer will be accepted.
12:28
